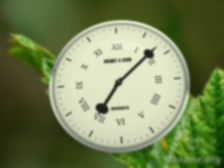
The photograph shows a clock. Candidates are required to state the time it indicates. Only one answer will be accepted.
7:08
